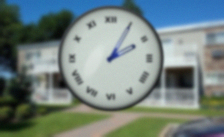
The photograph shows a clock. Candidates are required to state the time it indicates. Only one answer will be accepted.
2:05
